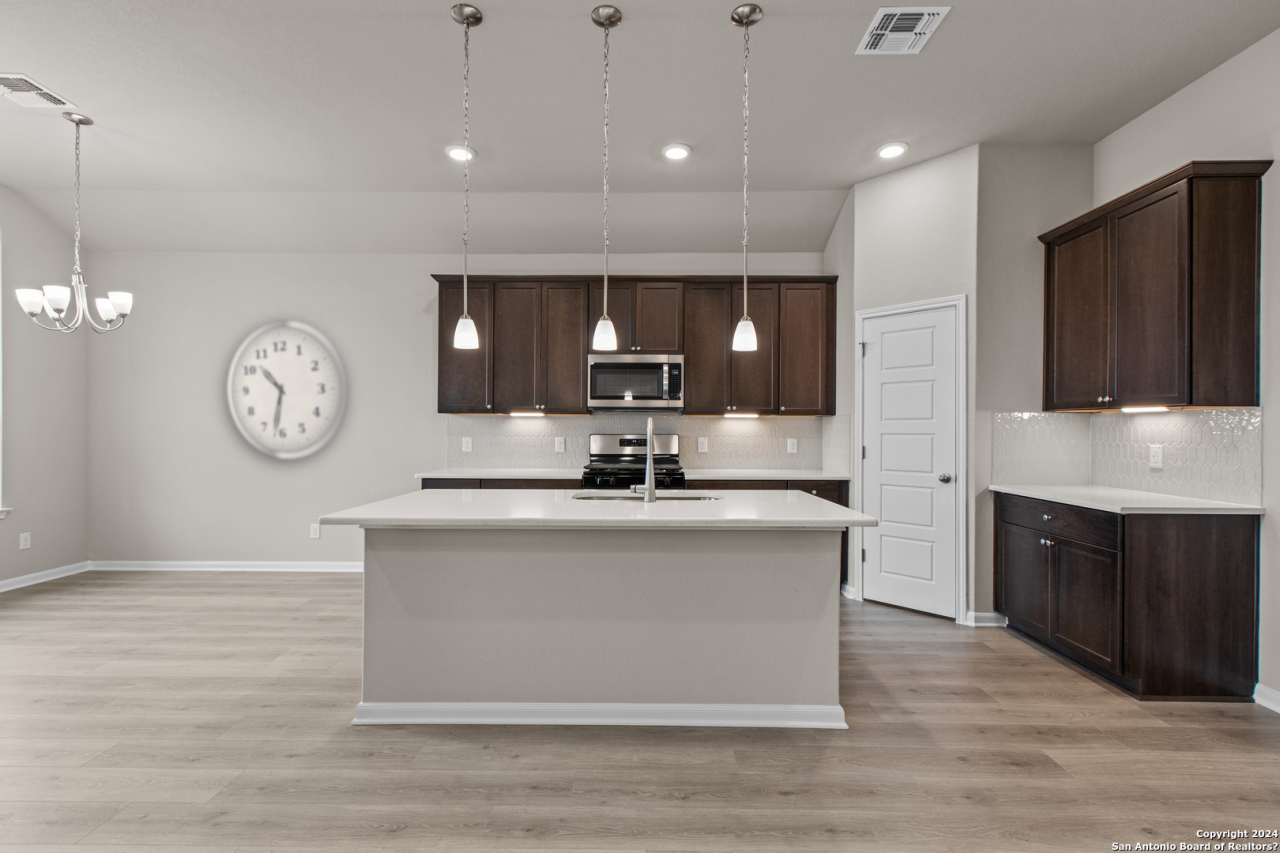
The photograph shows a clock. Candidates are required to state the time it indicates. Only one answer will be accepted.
10:32
